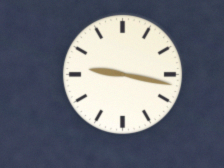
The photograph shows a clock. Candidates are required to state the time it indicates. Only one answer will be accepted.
9:17
